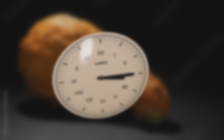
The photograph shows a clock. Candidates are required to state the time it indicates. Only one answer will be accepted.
3:15
